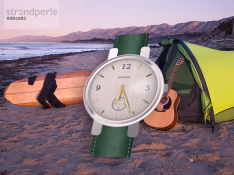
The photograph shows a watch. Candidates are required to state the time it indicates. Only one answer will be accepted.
6:26
